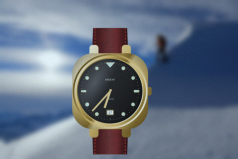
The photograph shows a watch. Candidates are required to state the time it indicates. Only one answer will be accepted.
6:37
